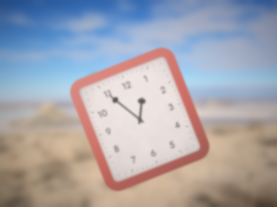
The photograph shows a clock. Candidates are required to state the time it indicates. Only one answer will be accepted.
12:55
